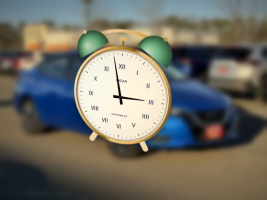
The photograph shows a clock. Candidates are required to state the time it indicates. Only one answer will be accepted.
2:58
